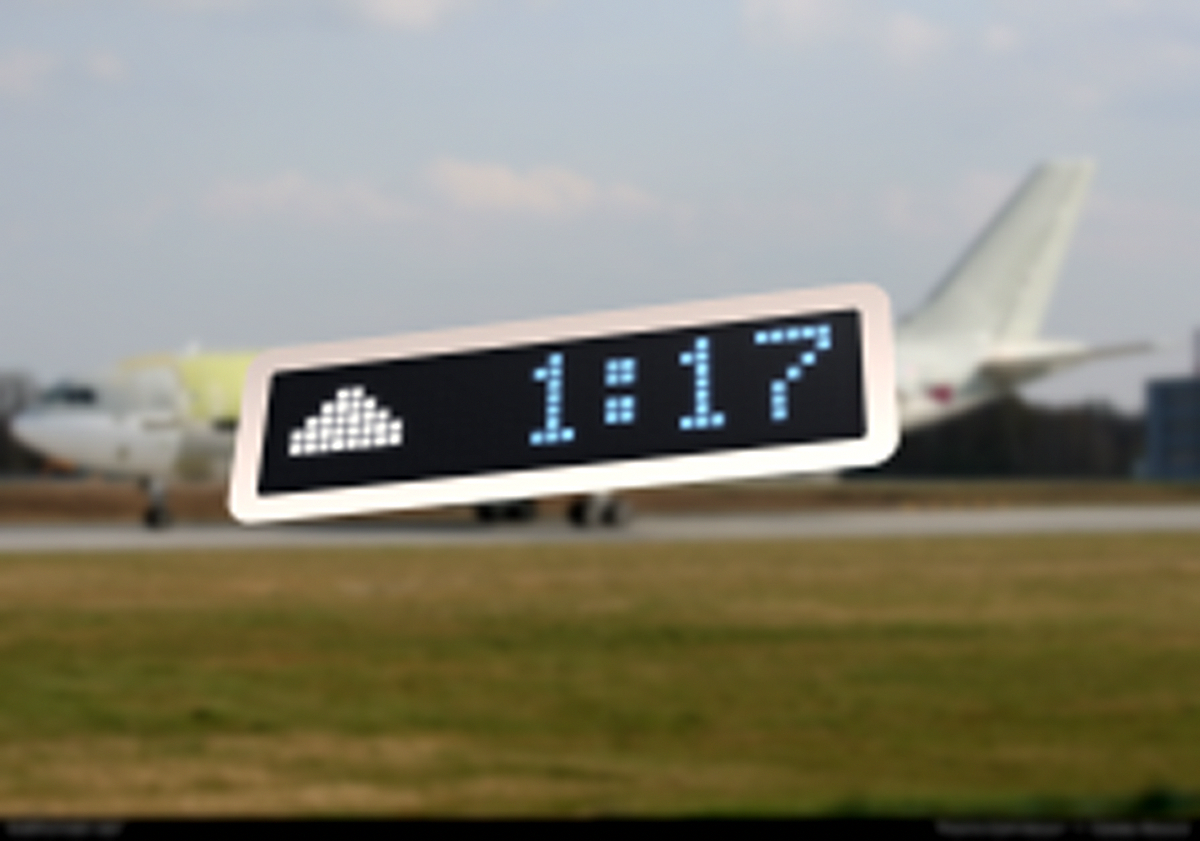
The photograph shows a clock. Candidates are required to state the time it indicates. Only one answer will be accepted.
1:17
